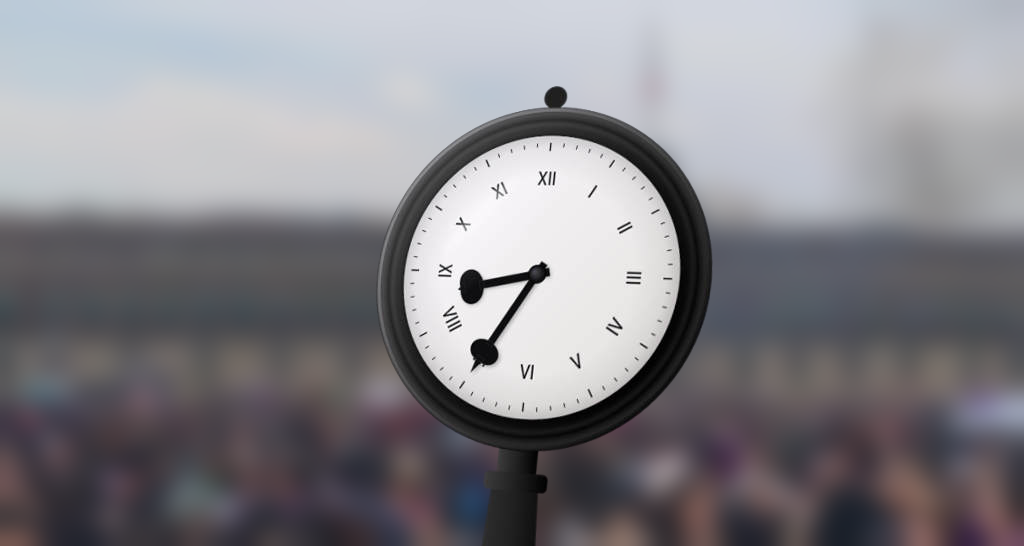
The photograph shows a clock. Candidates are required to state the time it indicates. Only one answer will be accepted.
8:35
